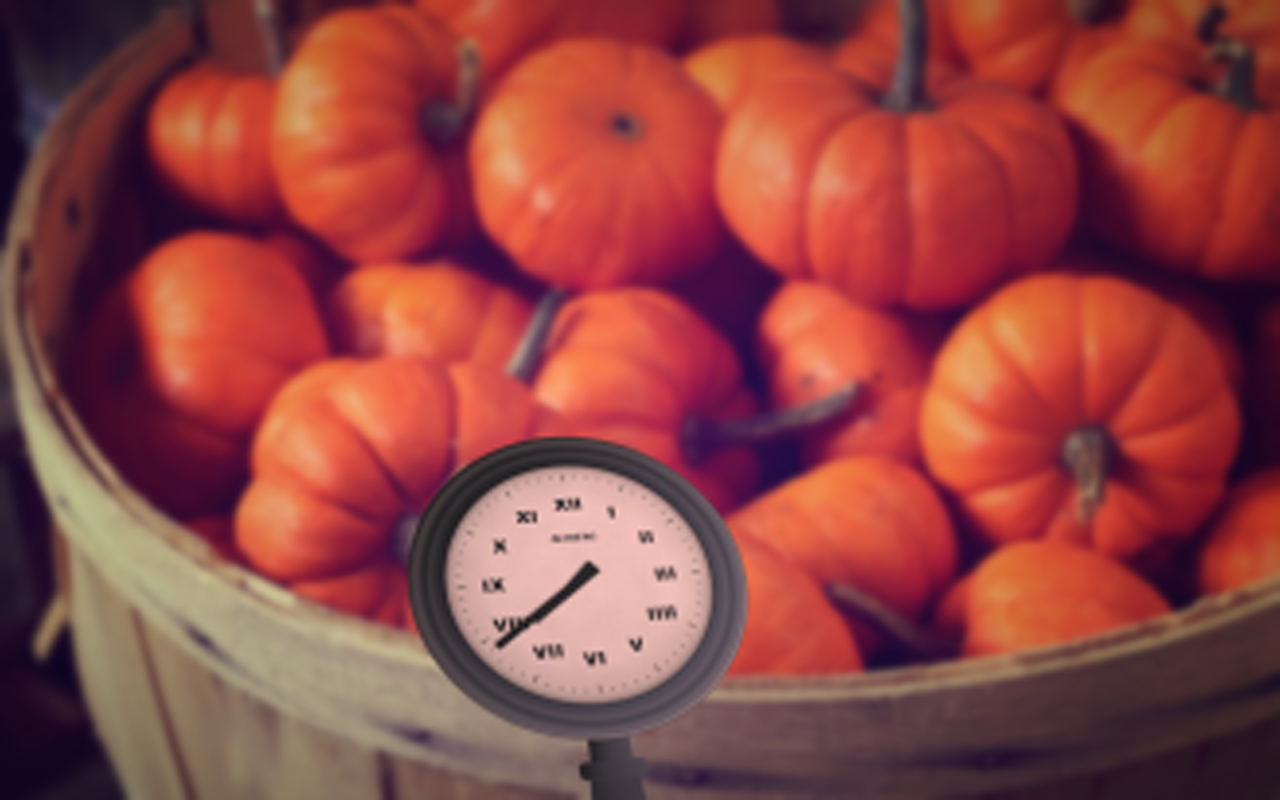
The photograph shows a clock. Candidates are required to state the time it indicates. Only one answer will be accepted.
7:39
